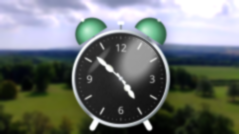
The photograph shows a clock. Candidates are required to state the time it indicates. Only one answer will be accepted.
4:52
